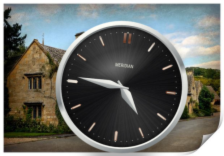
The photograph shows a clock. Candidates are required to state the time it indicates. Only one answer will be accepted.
4:46
